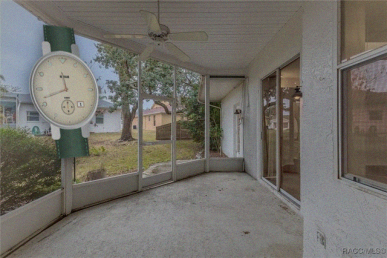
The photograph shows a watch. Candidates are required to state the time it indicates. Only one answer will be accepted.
11:42
